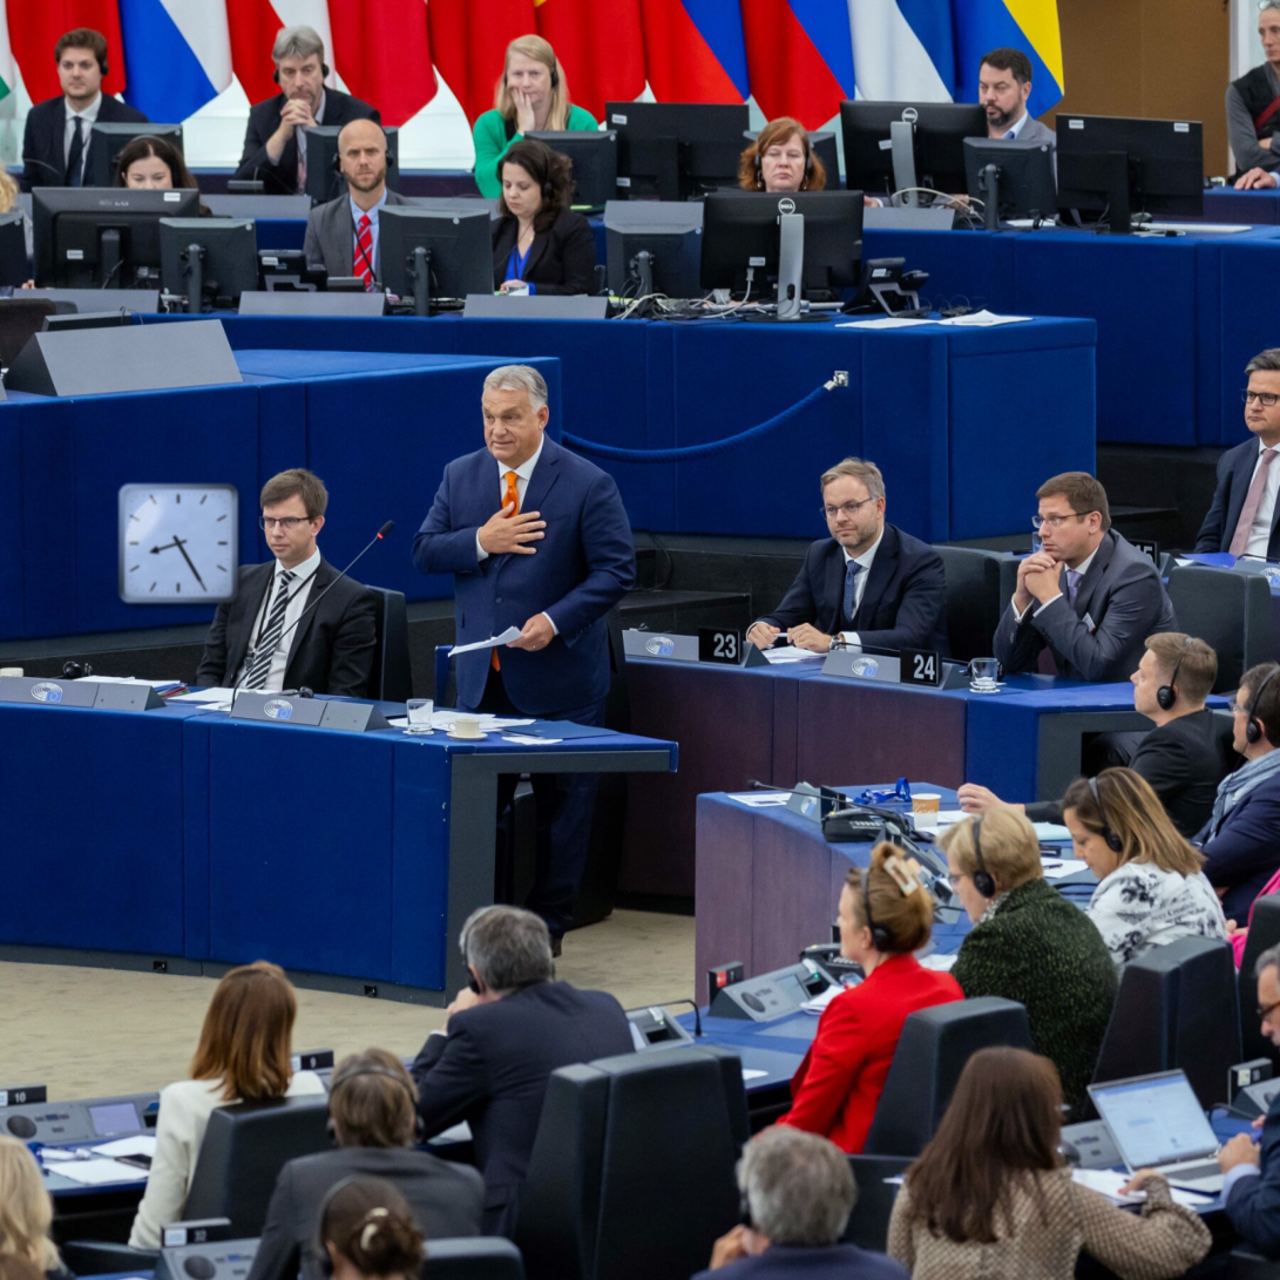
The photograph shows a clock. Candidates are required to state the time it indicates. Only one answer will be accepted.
8:25
